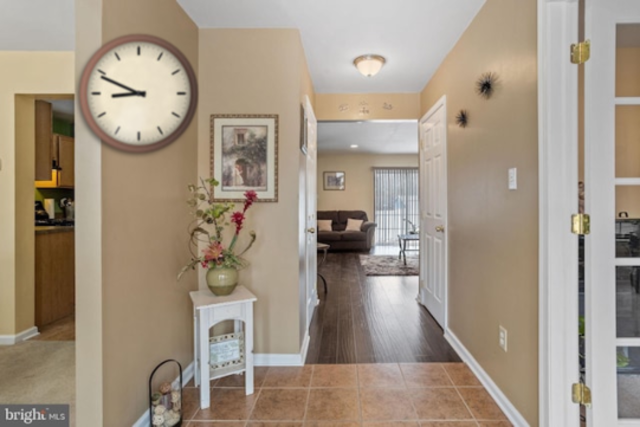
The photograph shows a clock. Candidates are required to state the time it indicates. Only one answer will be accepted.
8:49
